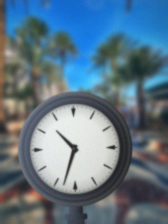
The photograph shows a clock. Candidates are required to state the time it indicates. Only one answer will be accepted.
10:33
